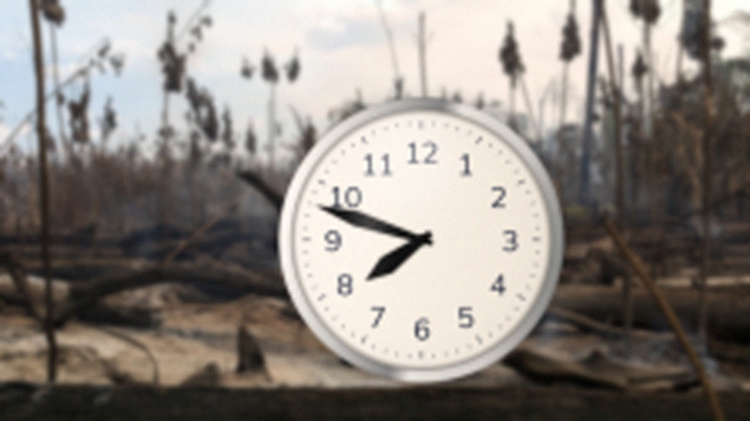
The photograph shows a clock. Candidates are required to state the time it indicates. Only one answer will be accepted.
7:48
